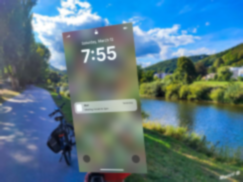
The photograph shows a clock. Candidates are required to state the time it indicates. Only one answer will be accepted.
7:55
